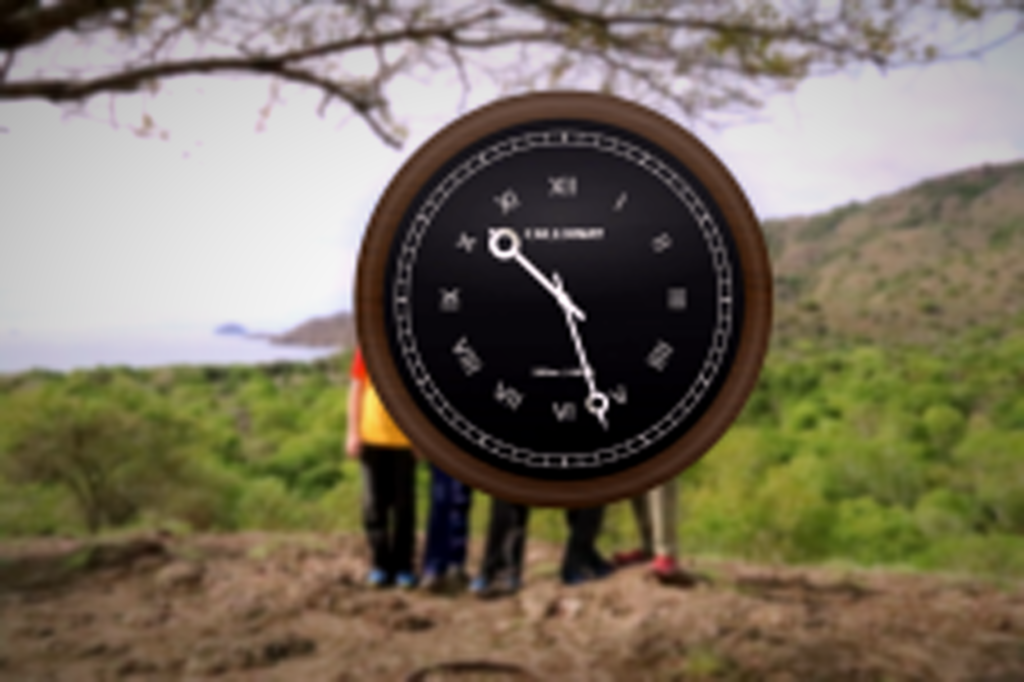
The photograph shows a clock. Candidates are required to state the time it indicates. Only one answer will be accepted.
10:27
